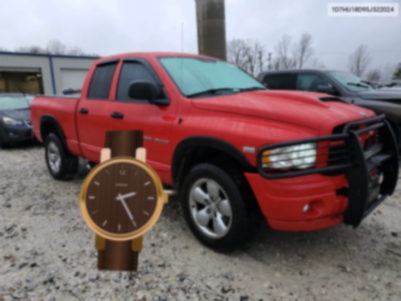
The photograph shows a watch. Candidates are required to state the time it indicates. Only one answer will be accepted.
2:25
